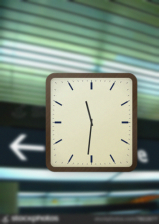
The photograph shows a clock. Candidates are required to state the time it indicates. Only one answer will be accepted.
11:31
